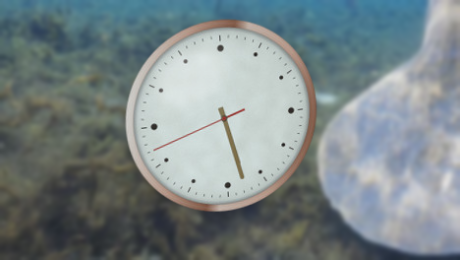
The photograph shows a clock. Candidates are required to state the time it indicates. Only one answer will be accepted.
5:27:42
